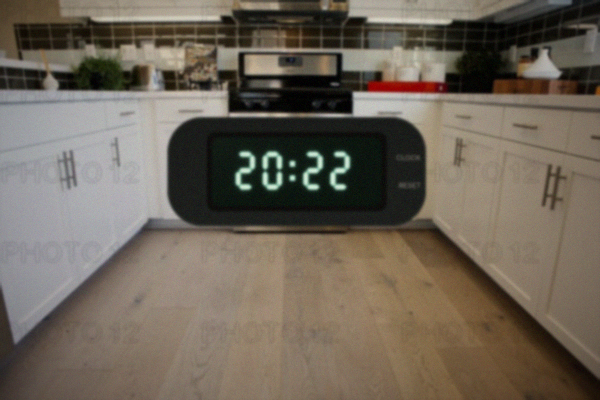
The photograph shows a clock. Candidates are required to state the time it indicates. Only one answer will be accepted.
20:22
